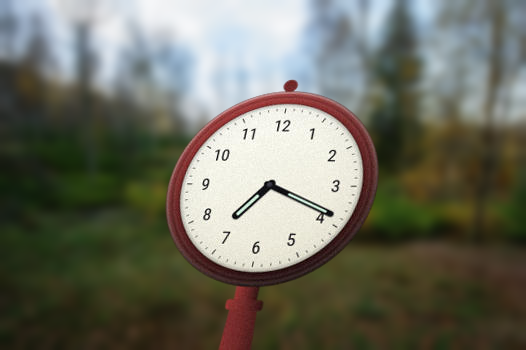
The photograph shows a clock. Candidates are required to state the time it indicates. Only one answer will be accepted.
7:19
